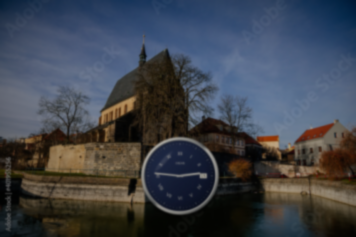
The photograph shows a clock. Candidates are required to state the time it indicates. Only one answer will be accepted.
2:46
